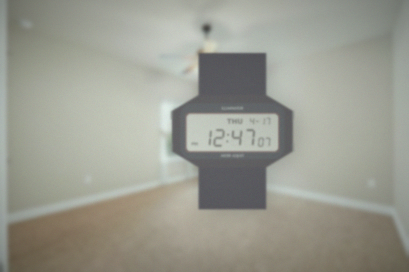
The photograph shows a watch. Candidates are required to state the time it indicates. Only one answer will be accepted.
12:47
